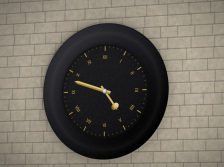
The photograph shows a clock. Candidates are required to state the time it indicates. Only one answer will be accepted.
4:48
